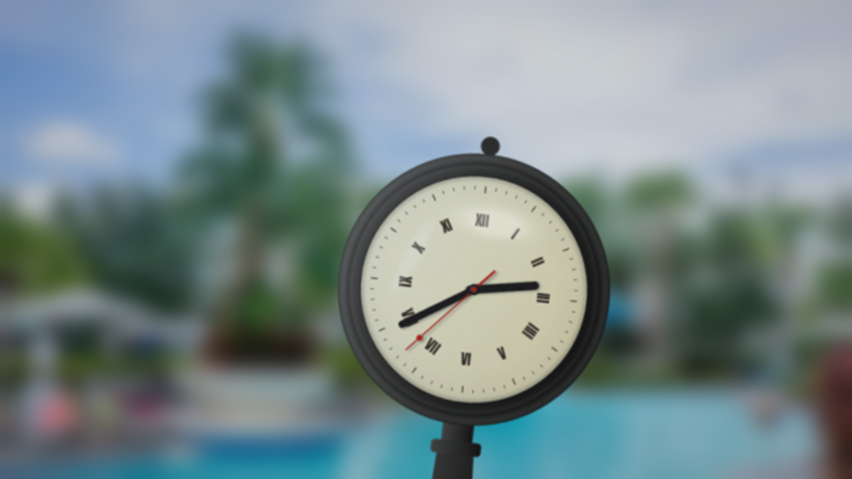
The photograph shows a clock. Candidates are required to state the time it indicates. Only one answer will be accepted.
2:39:37
